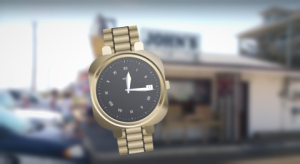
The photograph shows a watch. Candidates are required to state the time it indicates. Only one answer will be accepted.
12:16
